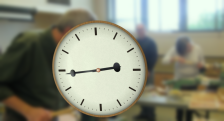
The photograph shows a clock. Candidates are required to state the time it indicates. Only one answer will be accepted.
2:44
